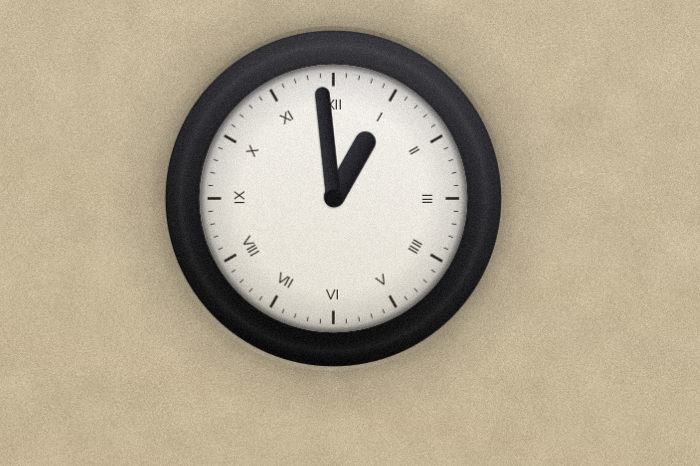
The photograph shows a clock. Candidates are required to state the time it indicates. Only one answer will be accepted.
12:59
